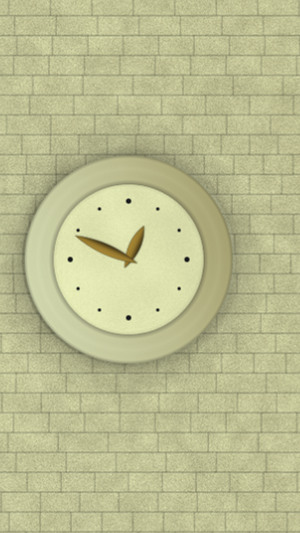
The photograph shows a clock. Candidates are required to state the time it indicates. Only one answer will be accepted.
12:49
